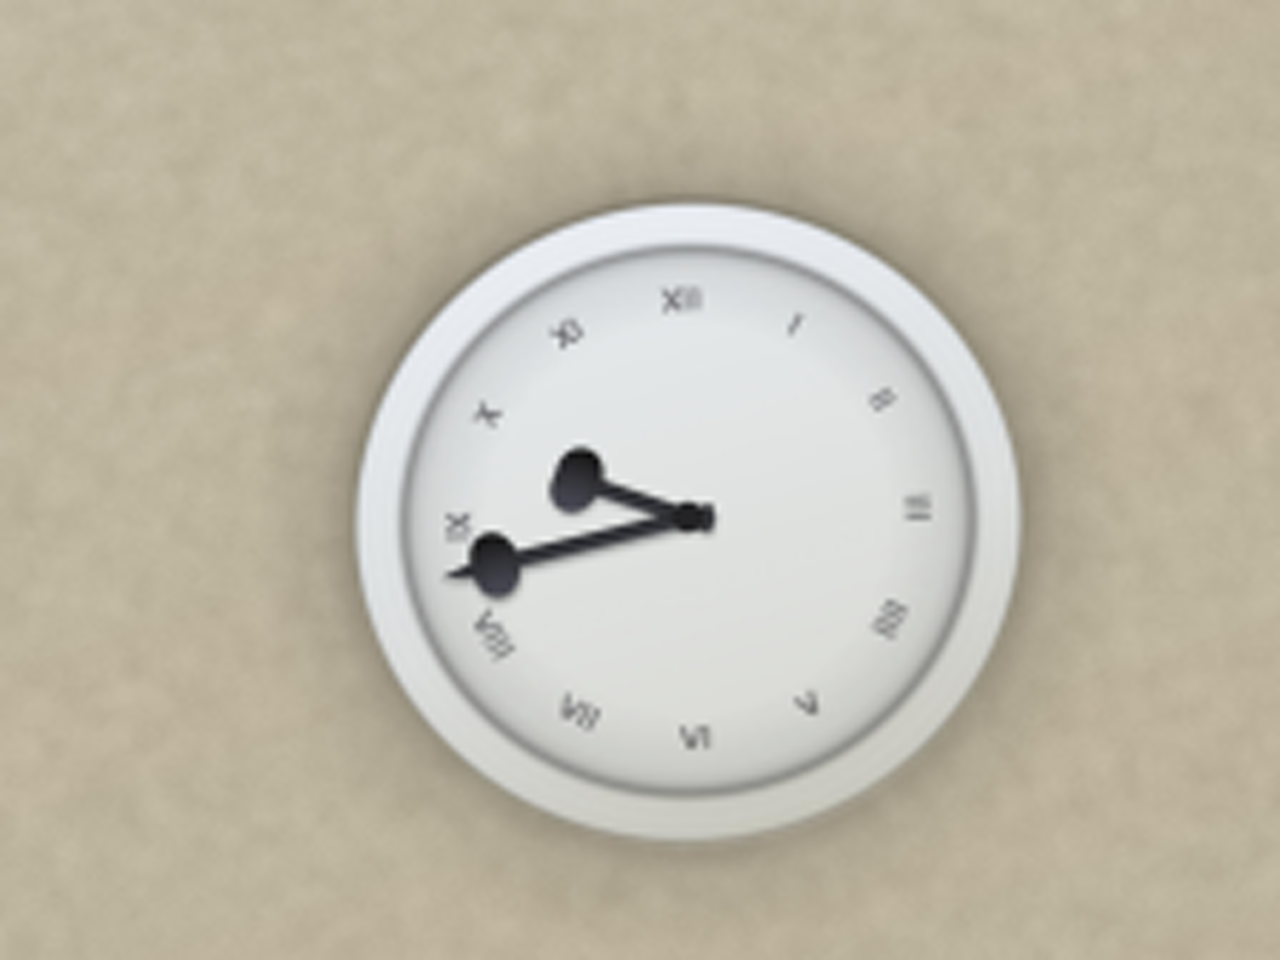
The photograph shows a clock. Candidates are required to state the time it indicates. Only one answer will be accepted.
9:43
